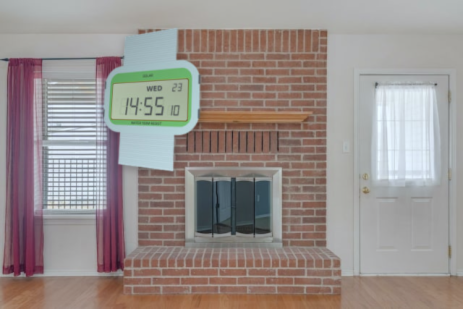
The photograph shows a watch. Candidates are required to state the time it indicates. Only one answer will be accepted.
14:55
